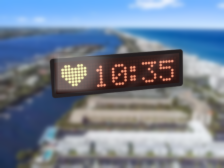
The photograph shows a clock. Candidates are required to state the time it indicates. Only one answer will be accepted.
10:35
